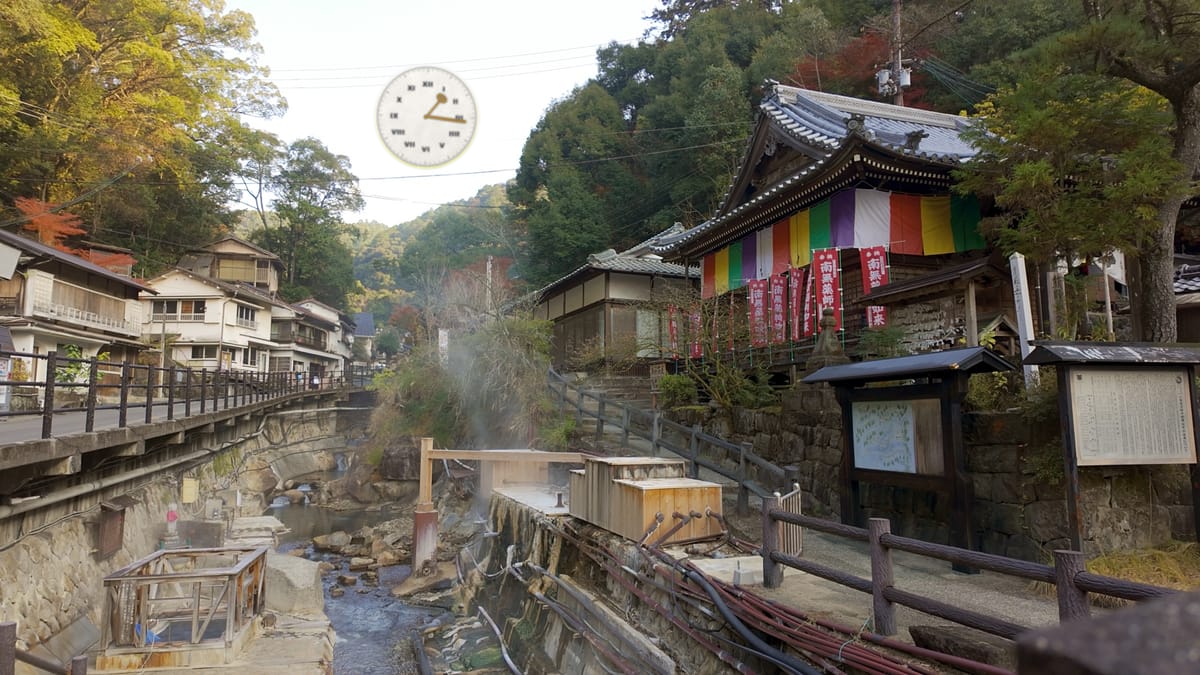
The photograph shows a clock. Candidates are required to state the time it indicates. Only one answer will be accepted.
1:16
